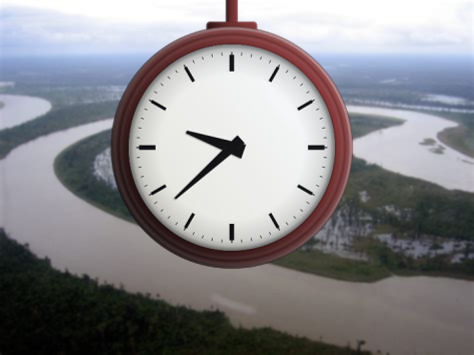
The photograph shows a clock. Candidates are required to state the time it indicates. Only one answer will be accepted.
9:38
